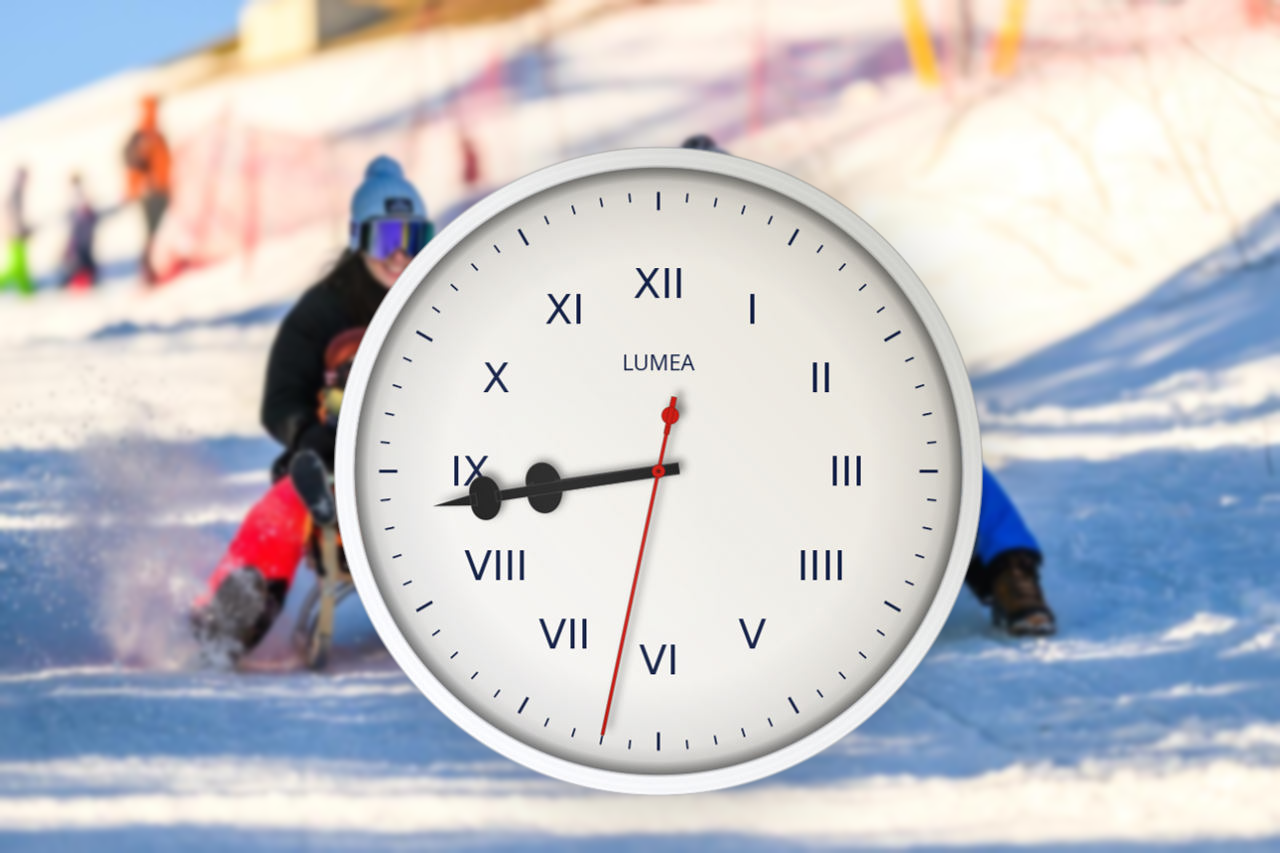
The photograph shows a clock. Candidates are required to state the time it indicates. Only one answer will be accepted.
8:43:32
